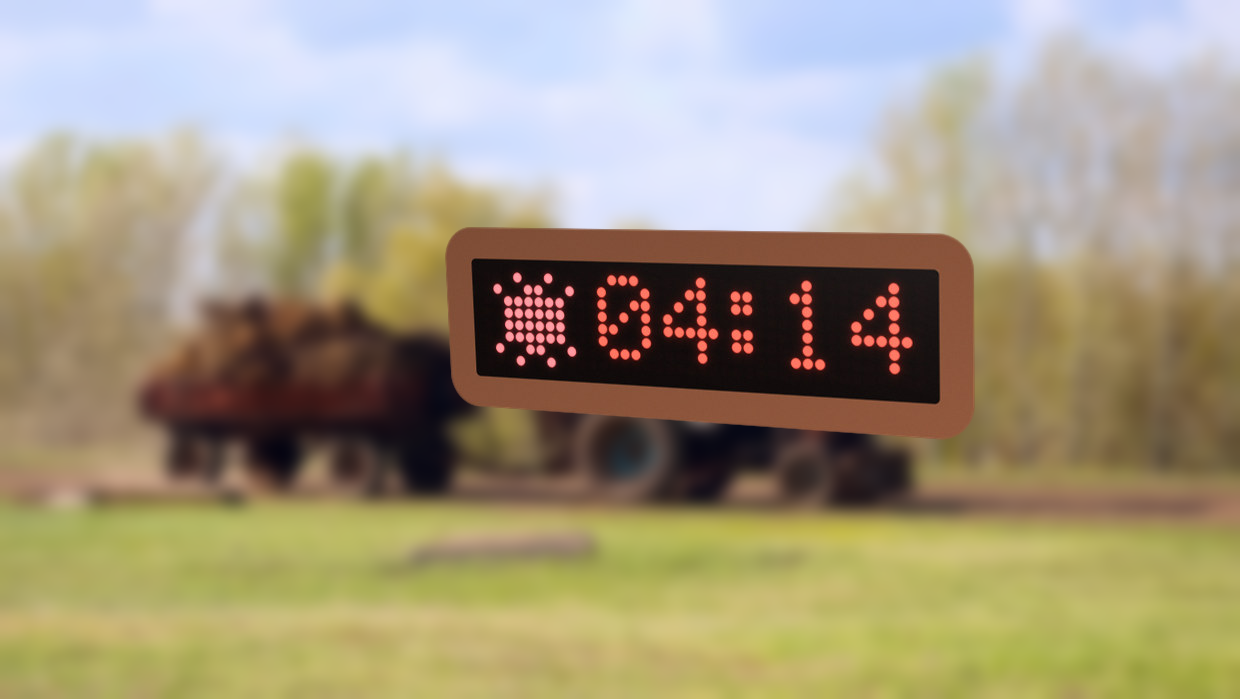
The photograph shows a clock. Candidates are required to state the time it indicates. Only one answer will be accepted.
4:14
